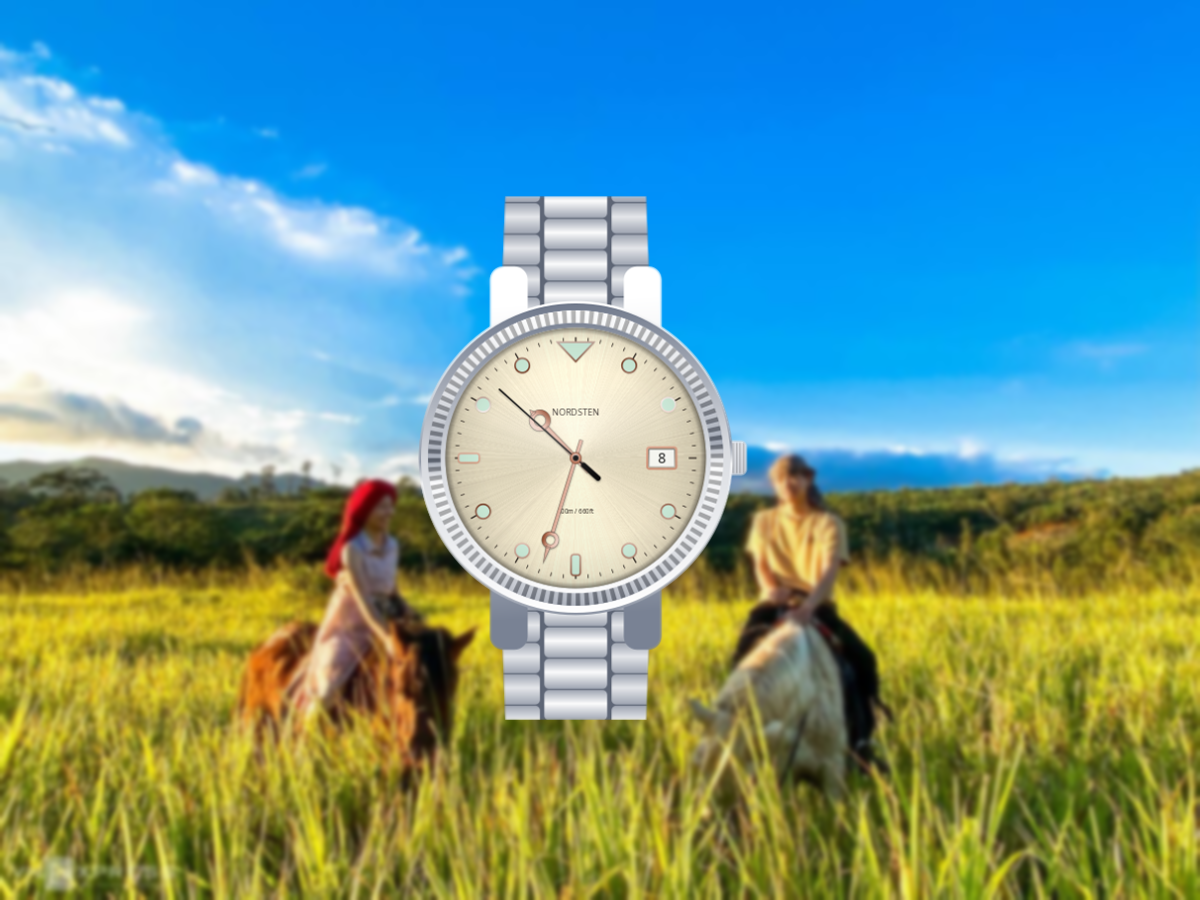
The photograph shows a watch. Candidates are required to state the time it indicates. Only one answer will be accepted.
10:32:52
